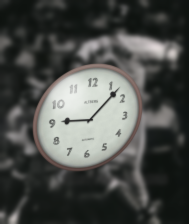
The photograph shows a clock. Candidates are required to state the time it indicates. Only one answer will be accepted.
9:07
